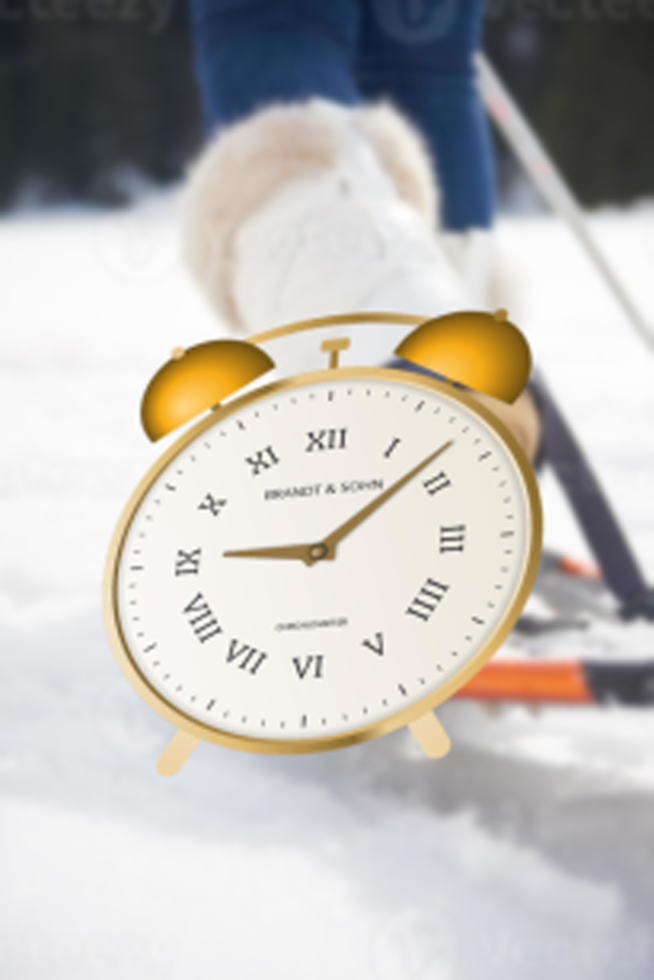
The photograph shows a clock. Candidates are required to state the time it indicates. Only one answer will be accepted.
9:08
